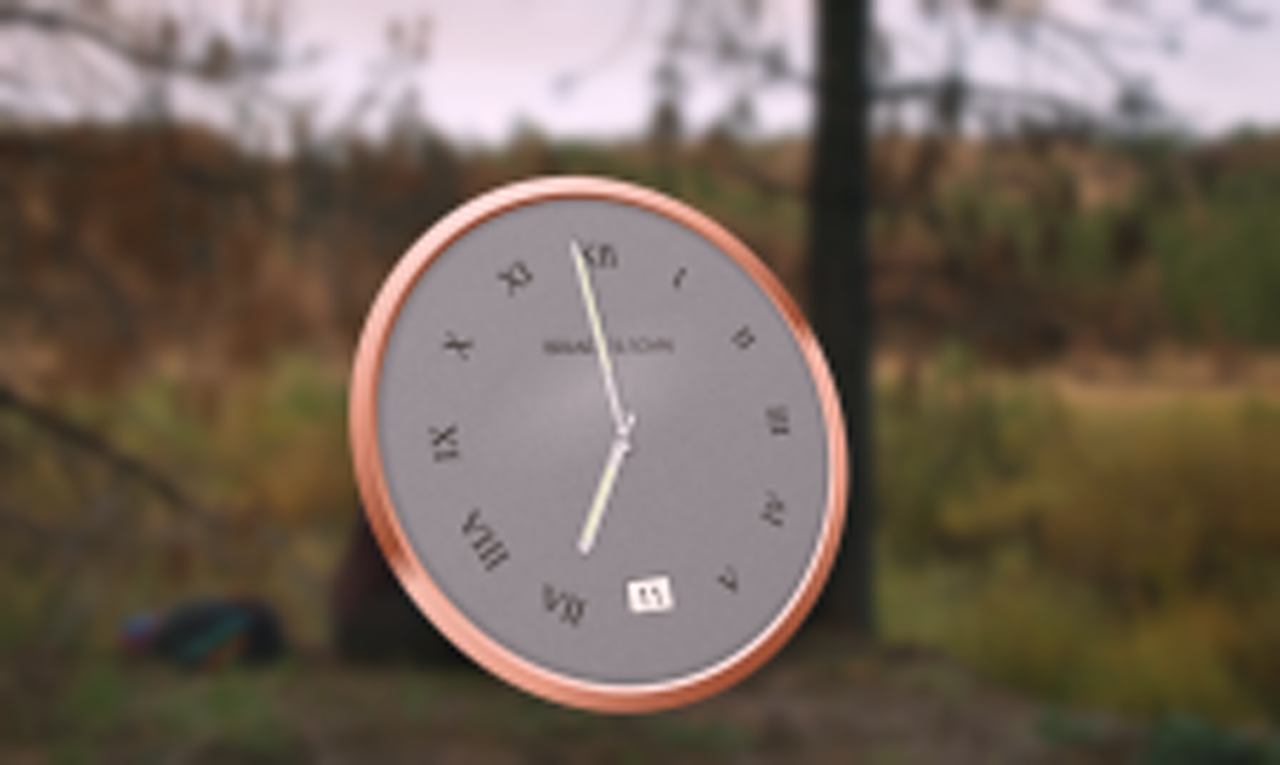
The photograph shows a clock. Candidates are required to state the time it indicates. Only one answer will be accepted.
6:59
